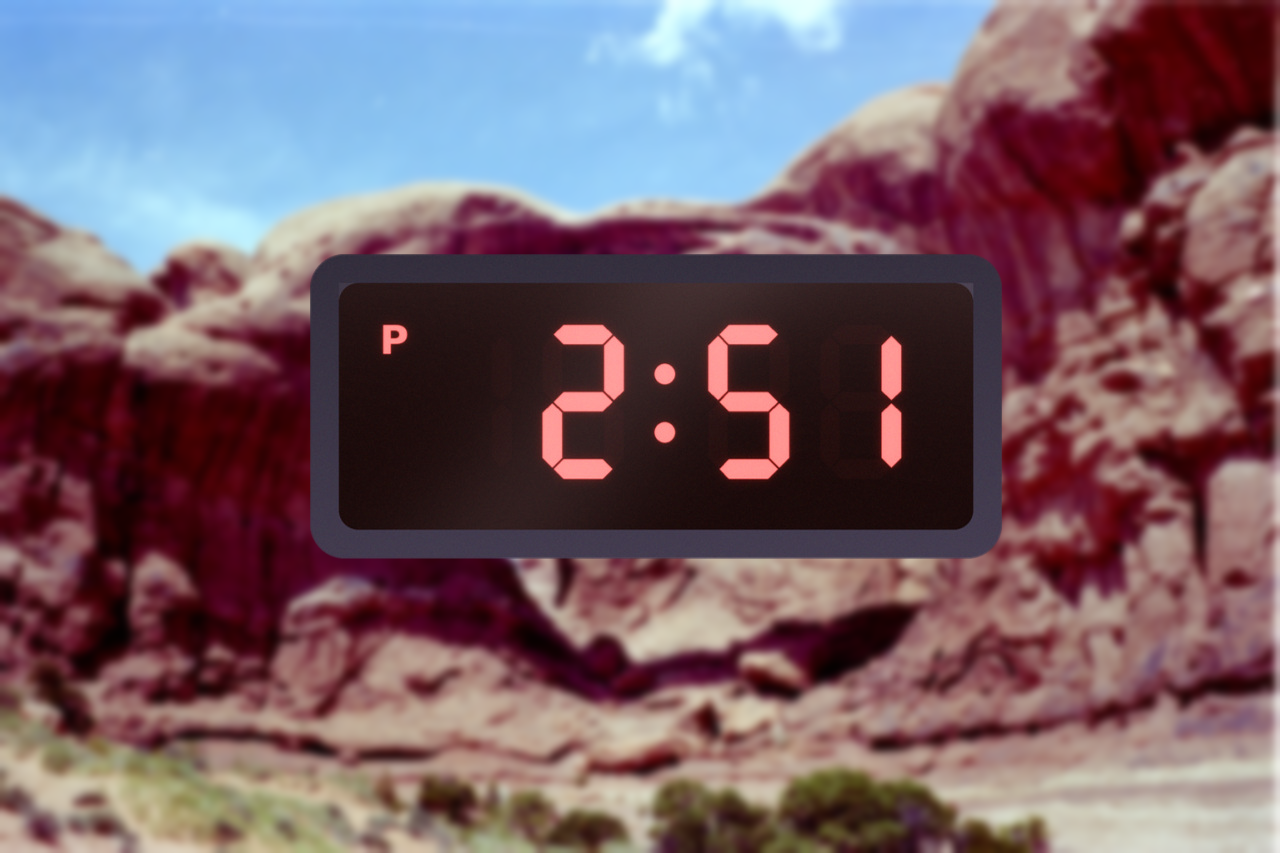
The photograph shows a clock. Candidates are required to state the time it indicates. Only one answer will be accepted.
2:51
